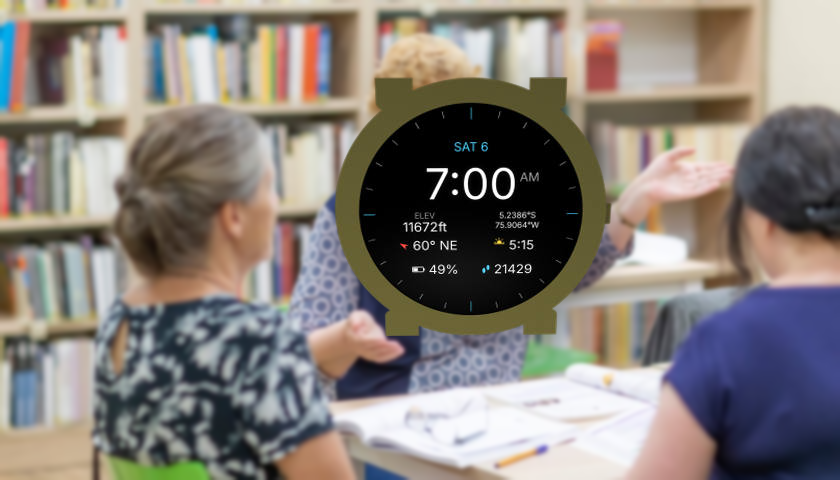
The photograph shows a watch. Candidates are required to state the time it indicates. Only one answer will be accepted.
7:00
